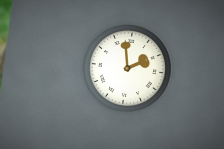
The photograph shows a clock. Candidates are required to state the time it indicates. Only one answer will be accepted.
1:58
